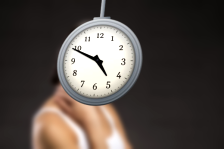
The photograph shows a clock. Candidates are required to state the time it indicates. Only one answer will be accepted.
4:49
